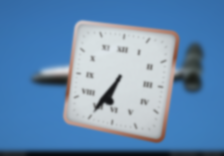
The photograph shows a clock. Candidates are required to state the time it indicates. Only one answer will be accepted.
6:35
